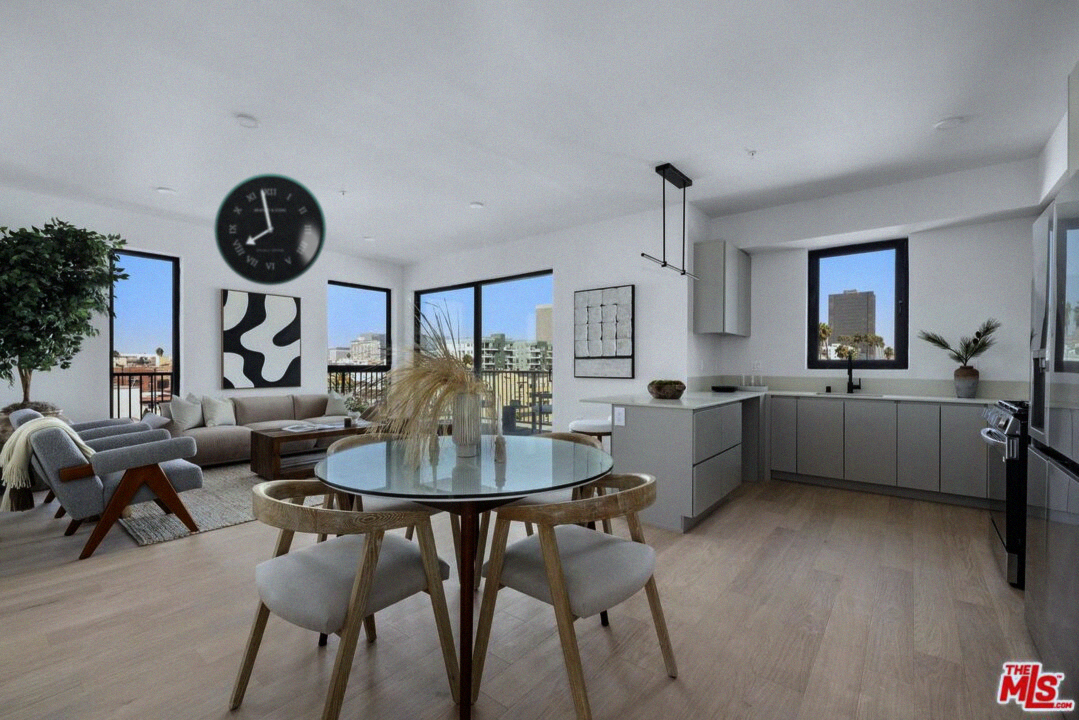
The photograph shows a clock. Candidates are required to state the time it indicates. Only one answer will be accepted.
7:58
